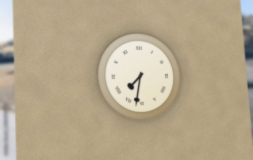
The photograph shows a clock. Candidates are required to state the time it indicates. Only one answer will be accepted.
7:32
